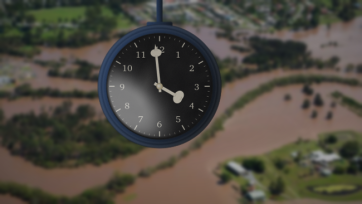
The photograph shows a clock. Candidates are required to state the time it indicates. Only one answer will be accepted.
3:59
